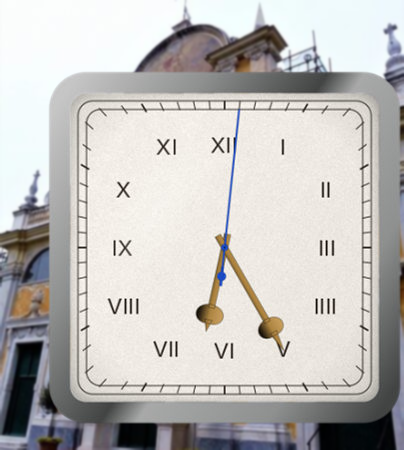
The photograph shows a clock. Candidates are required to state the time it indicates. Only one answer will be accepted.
6:25:01
